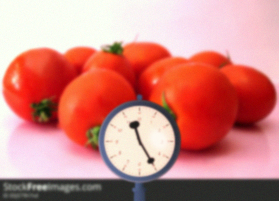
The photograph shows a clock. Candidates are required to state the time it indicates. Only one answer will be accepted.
11:25
